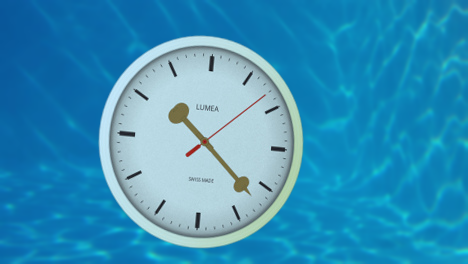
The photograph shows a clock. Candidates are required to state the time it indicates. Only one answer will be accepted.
10:22:08
